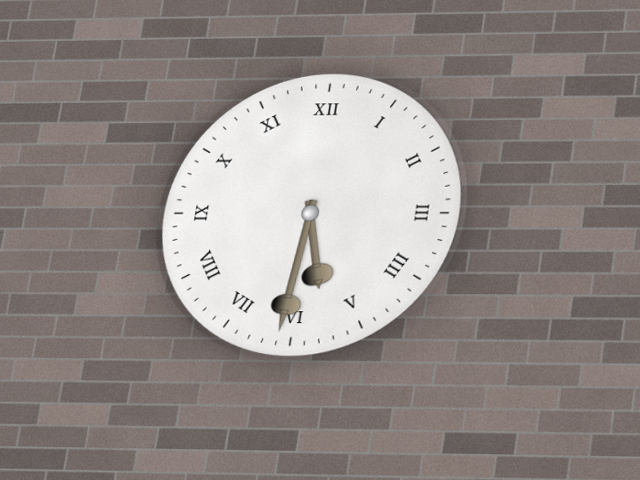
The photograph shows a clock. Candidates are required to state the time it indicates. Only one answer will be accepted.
5:31
